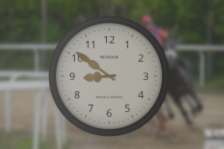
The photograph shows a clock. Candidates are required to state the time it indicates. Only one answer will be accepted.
8:51
